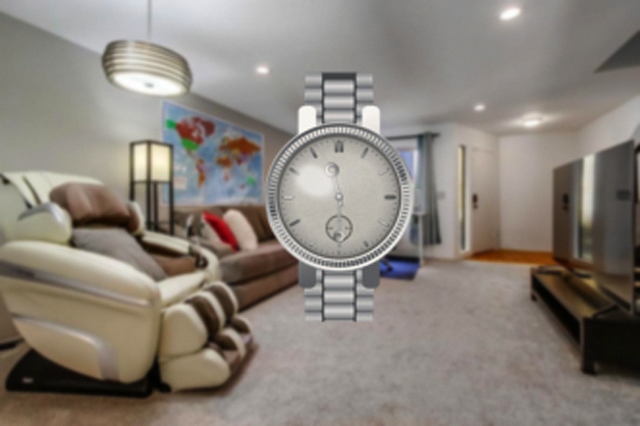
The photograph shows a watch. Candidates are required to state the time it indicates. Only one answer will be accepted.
11:30
